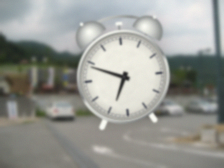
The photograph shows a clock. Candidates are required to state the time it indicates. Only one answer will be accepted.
6:49
